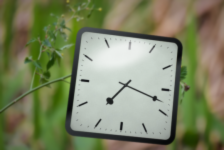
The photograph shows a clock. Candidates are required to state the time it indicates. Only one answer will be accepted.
7:18
